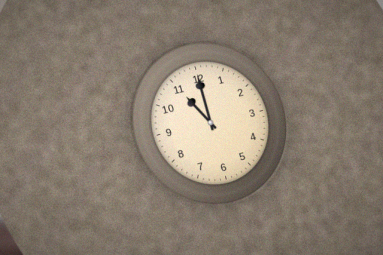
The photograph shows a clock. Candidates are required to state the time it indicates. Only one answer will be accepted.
11:00
